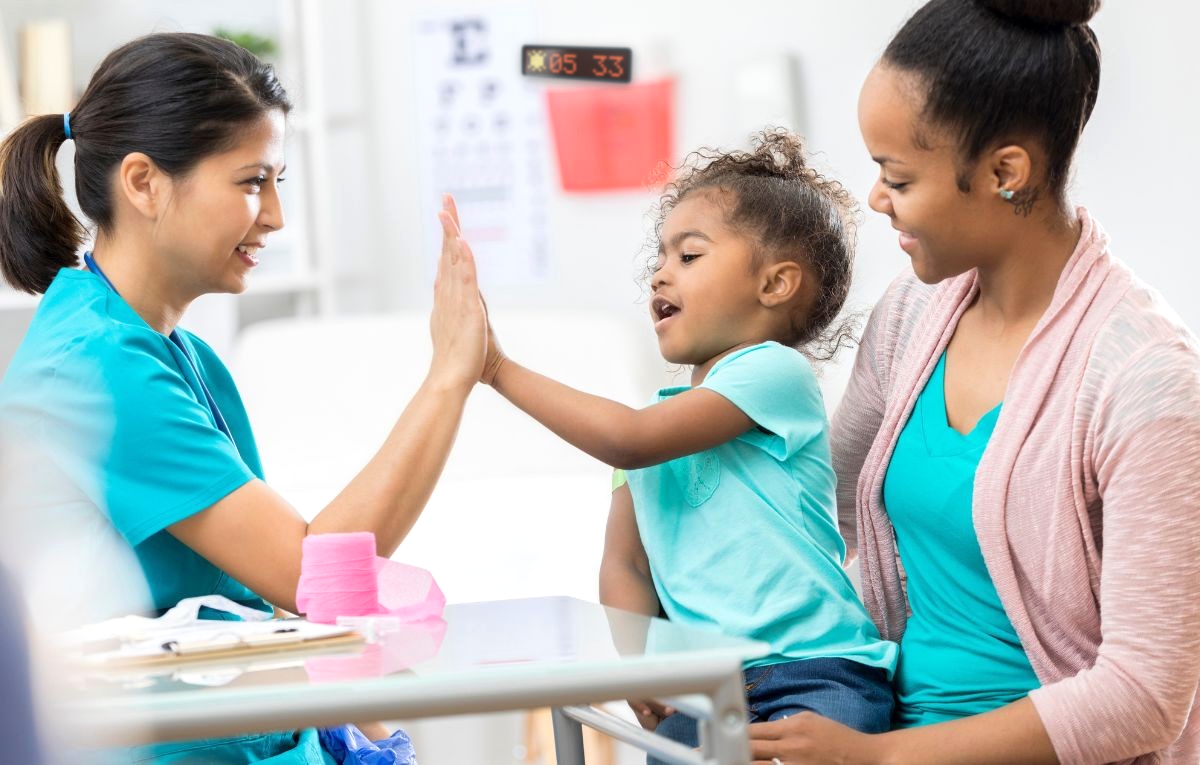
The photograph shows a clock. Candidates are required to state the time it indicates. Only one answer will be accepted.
5:33
